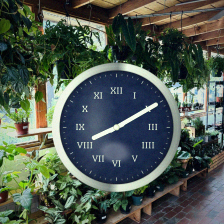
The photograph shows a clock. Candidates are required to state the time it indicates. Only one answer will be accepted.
8:10
